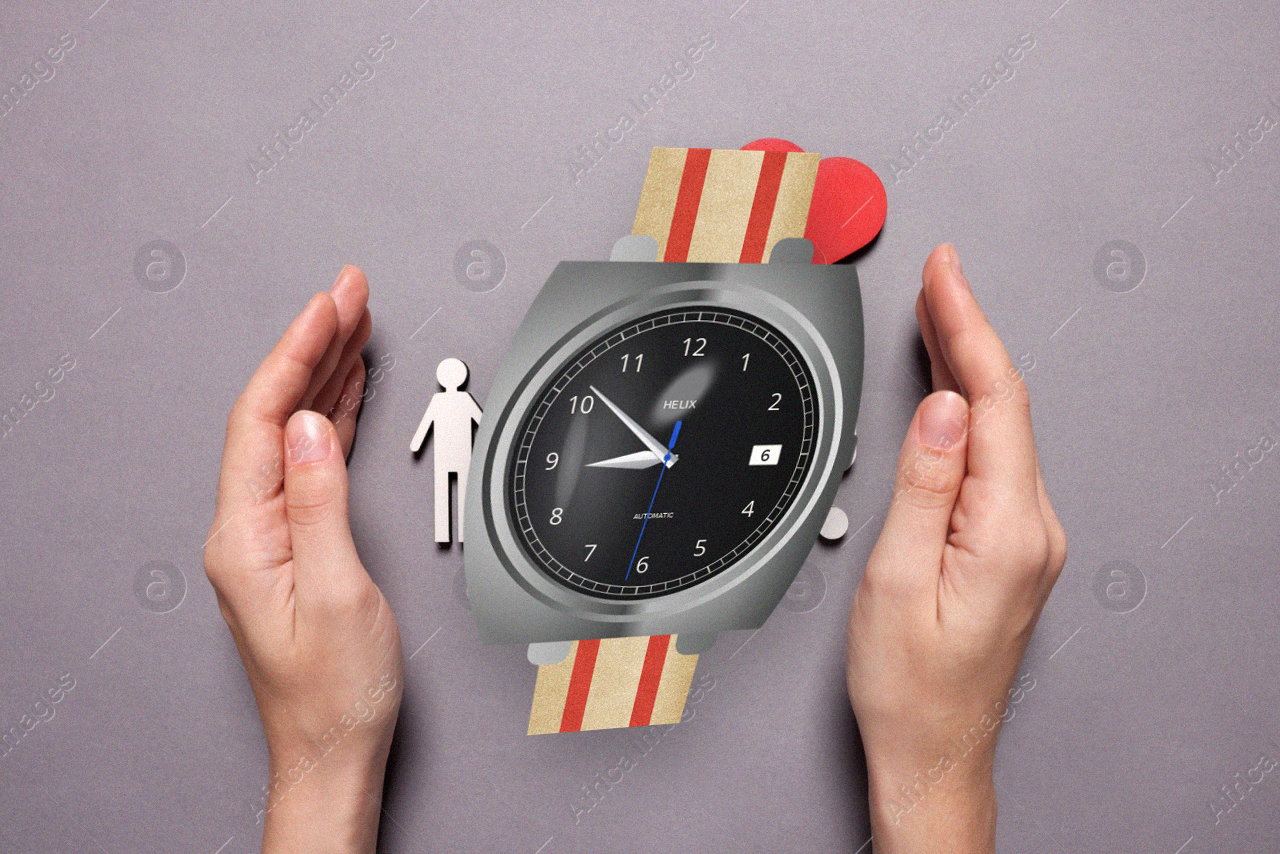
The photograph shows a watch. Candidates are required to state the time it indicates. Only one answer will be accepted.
8:51:31
